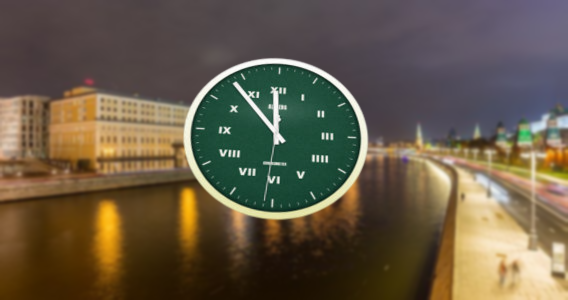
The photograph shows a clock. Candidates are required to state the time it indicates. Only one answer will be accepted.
11:53:31
